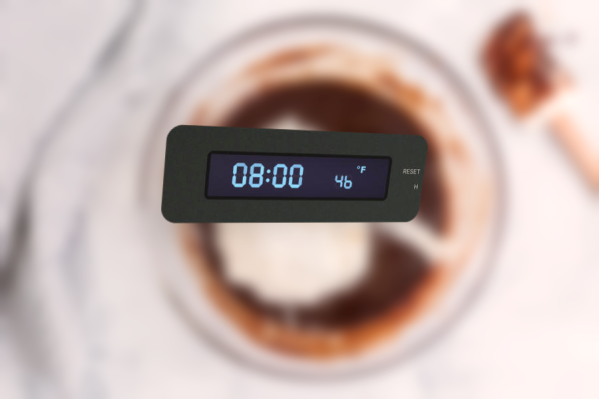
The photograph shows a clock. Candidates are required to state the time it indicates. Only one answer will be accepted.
8:00
